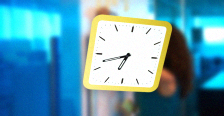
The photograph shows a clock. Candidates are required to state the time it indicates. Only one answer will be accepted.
6:42
